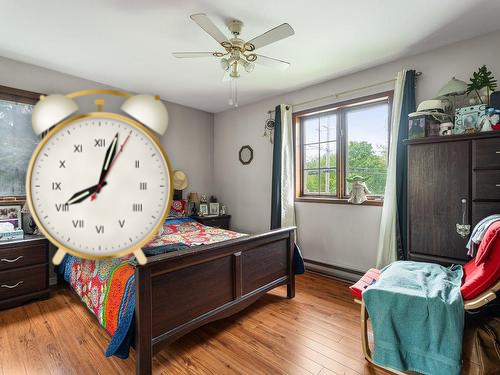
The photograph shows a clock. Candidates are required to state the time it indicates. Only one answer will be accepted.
8:03:05
